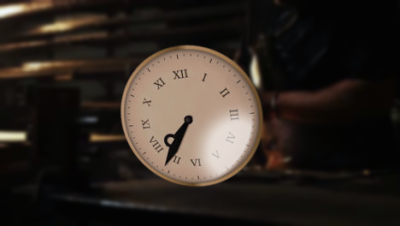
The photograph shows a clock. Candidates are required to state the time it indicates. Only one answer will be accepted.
7:36
